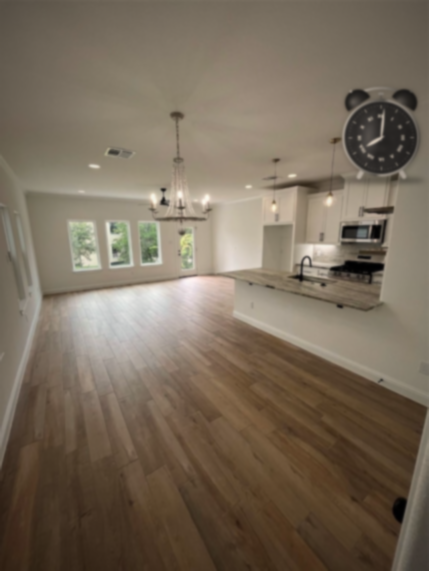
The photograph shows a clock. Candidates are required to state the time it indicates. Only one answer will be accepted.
8:01
